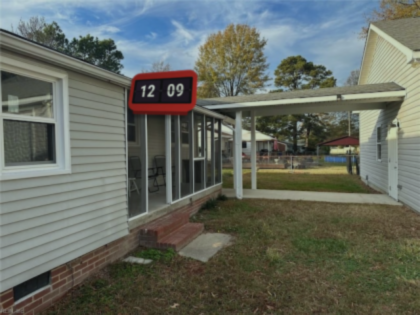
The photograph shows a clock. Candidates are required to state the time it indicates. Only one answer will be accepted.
12:09
